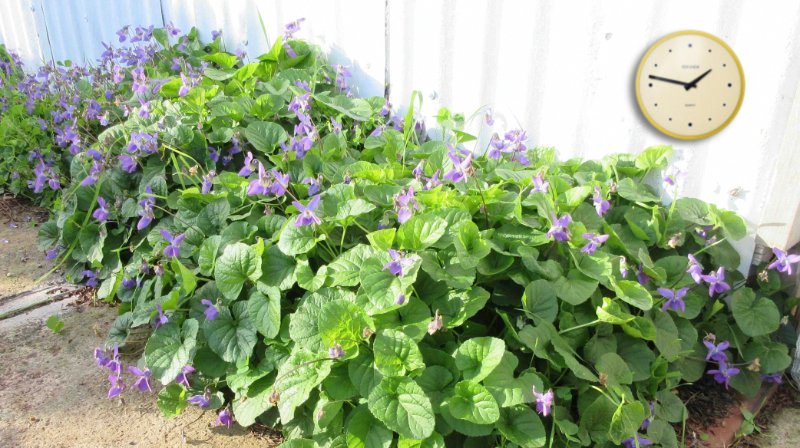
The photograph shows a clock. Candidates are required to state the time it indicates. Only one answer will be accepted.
1:47
